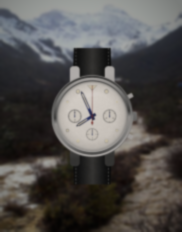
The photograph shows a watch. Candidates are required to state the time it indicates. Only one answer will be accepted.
7:56
